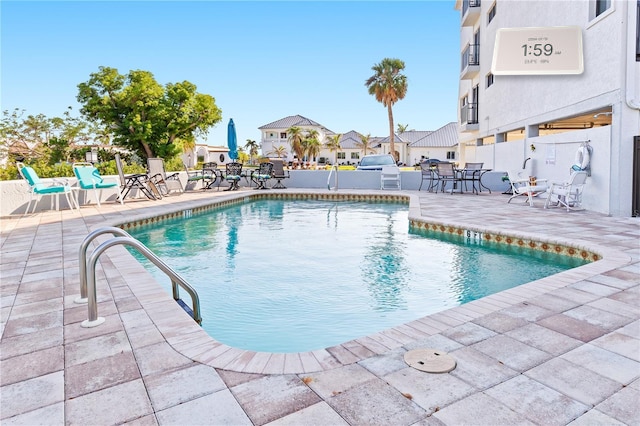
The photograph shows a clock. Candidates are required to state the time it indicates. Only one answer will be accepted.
1:59
